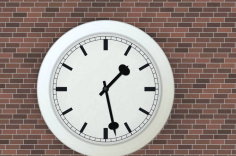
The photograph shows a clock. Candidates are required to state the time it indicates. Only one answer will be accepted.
1:28
